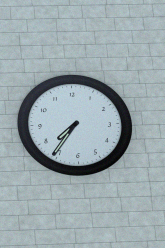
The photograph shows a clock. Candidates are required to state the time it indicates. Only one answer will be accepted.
7:36
